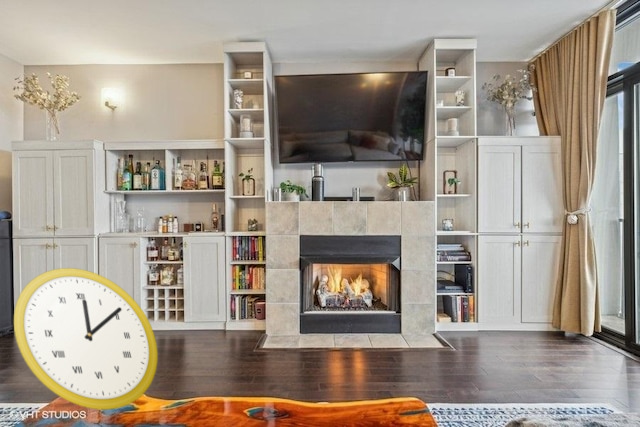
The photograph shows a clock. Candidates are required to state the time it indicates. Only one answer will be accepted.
12:09
